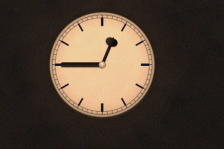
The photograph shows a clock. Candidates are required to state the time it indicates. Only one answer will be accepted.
12:45
